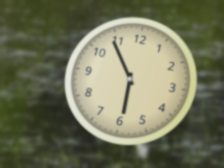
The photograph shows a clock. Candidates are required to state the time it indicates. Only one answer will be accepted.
5:54
